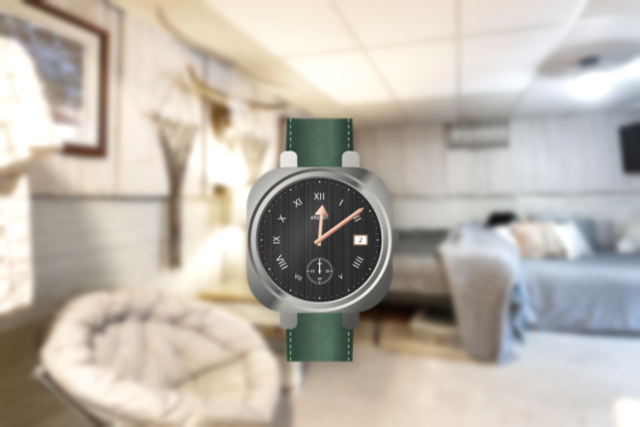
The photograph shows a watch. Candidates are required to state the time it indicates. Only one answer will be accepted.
12:09
